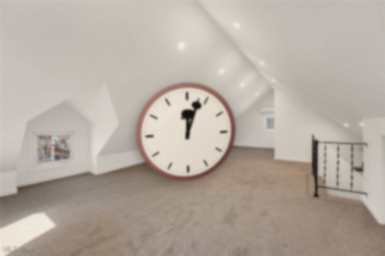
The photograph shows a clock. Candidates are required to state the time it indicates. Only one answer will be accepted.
12:03
